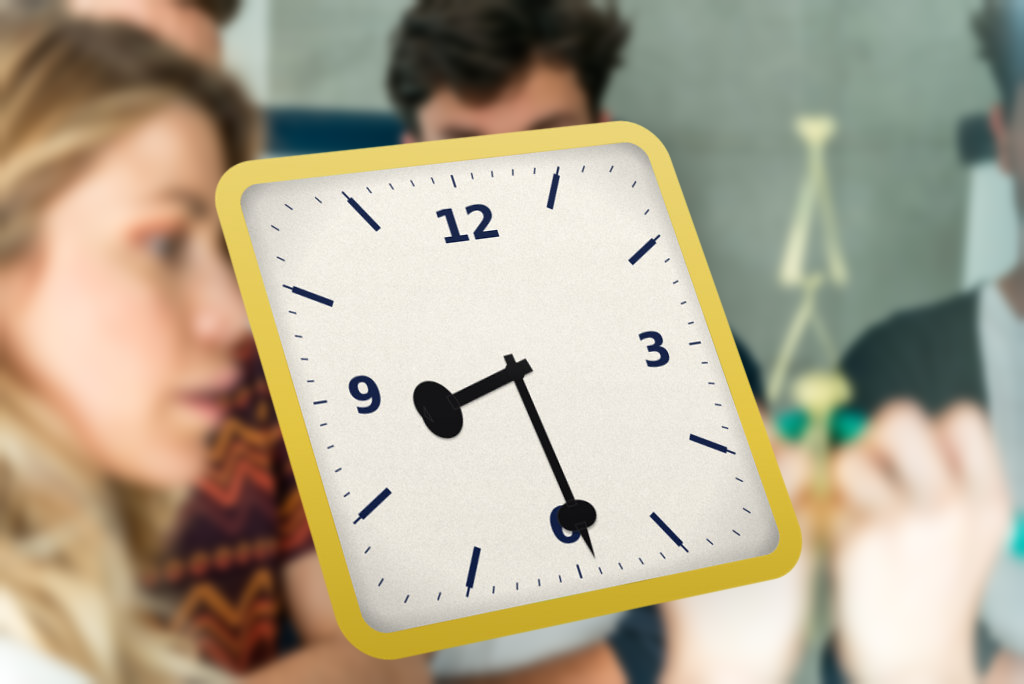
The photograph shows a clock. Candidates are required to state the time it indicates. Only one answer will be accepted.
8:29
